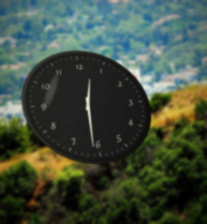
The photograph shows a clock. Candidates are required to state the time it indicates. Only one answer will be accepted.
12:31
